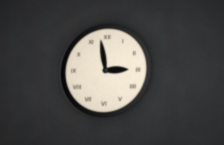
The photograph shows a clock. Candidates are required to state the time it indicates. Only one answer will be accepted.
2:58
